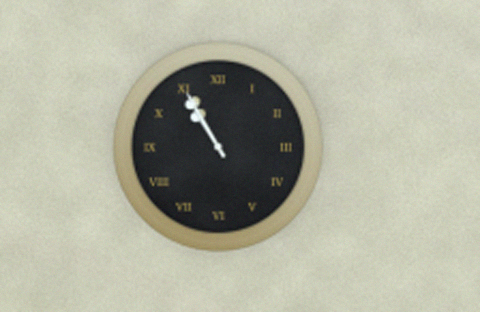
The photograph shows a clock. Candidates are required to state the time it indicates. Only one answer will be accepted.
10:55
